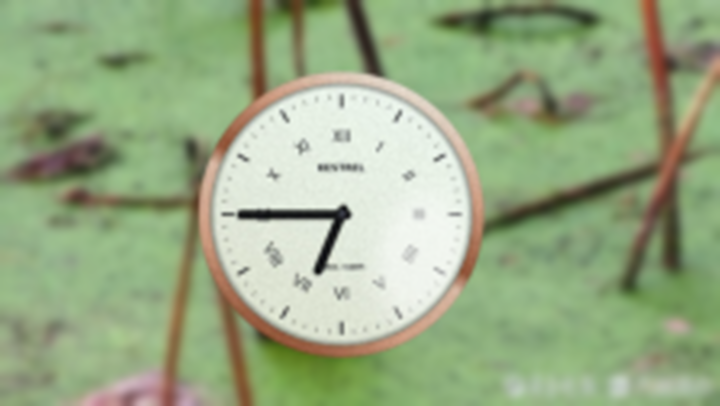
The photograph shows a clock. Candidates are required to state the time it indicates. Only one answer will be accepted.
6:45
